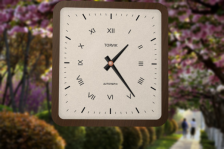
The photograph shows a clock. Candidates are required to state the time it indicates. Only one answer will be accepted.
1:24
